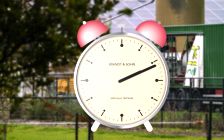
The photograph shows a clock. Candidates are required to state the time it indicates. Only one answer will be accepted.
2:11
